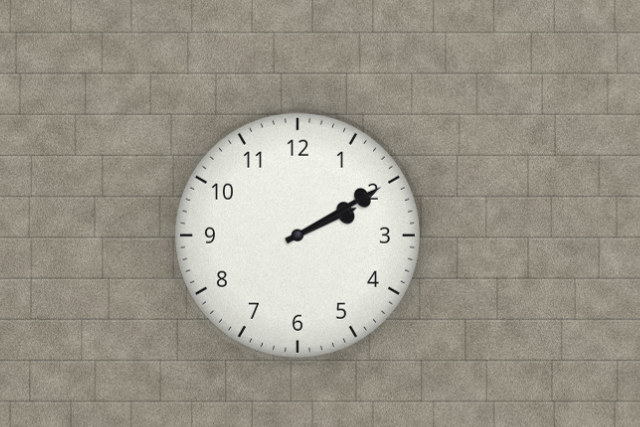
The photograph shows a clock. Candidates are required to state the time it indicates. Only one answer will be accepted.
2:10
